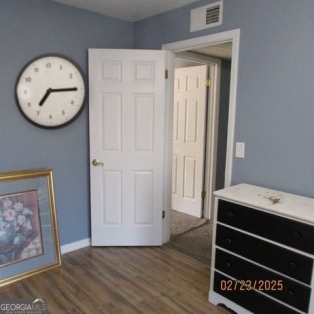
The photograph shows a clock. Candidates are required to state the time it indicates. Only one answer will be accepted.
7:15
